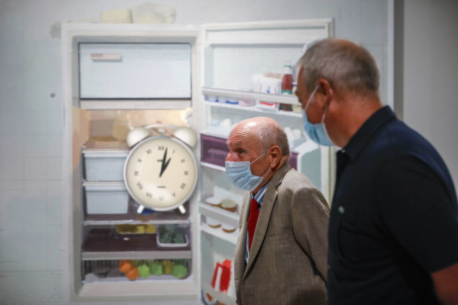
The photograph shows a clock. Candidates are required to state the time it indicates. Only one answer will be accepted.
1:02
